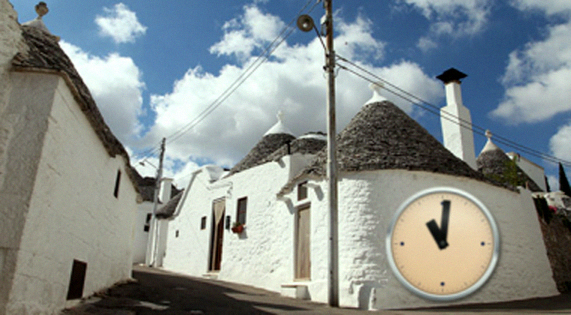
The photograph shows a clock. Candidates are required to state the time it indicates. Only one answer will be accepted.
11:01
